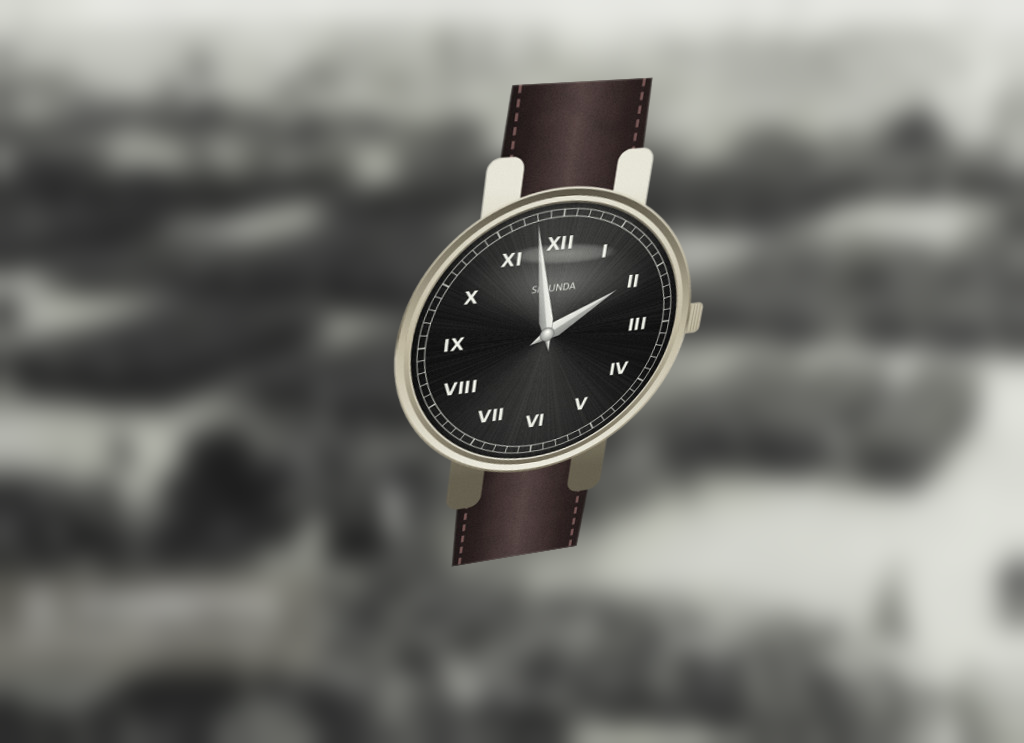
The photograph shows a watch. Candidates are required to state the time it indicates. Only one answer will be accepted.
1:58
